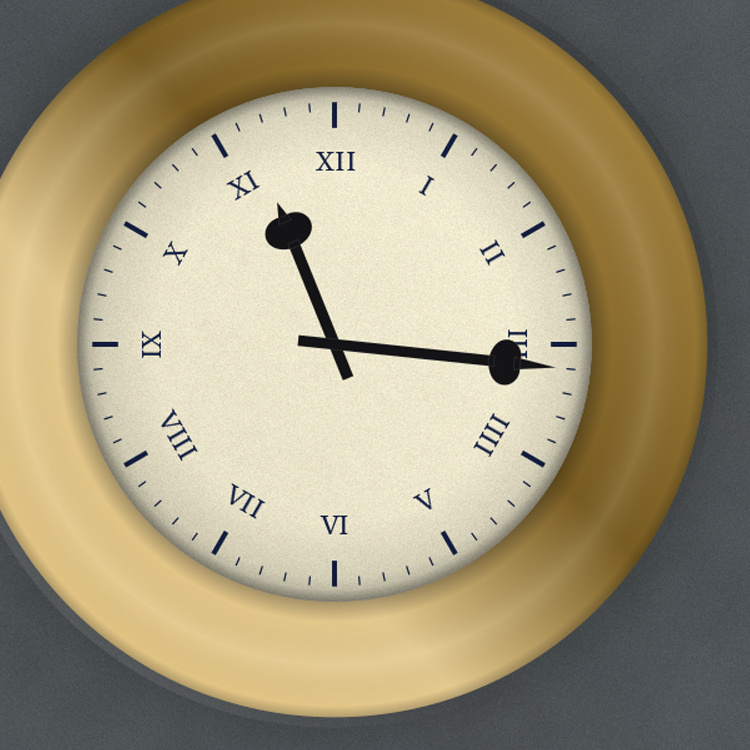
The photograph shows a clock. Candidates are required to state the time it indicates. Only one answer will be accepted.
11:16
